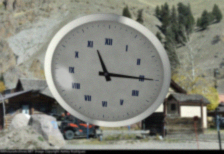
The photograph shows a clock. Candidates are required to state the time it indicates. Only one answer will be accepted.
11:15
